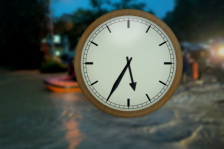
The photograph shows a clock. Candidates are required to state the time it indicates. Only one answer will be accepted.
5:35
